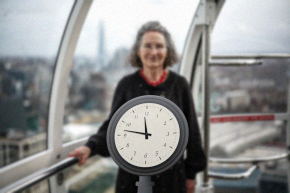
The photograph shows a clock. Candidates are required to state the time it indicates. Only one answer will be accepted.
11:47
